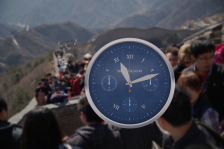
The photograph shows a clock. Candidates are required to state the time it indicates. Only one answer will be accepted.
11:12
